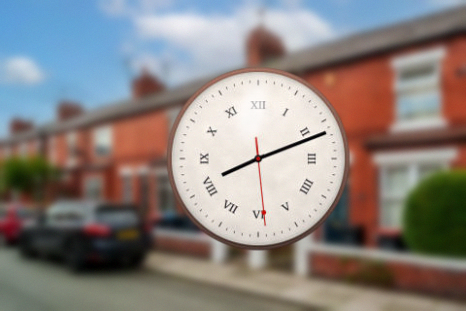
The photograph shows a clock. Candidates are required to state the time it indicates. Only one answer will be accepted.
8:11:29
